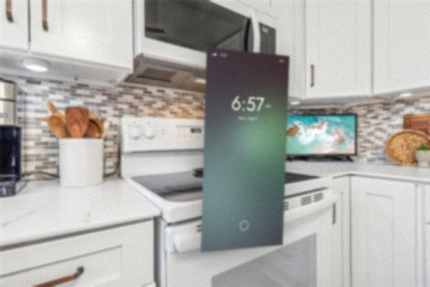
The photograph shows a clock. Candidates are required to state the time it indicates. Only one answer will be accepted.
6:57
